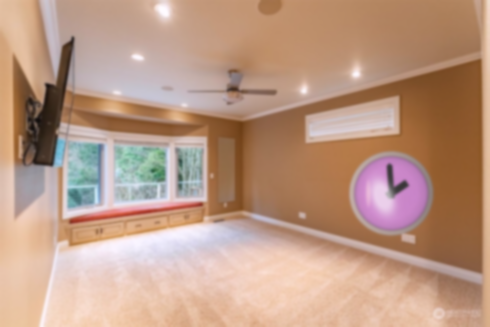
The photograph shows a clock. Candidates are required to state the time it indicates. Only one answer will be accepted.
2:00
